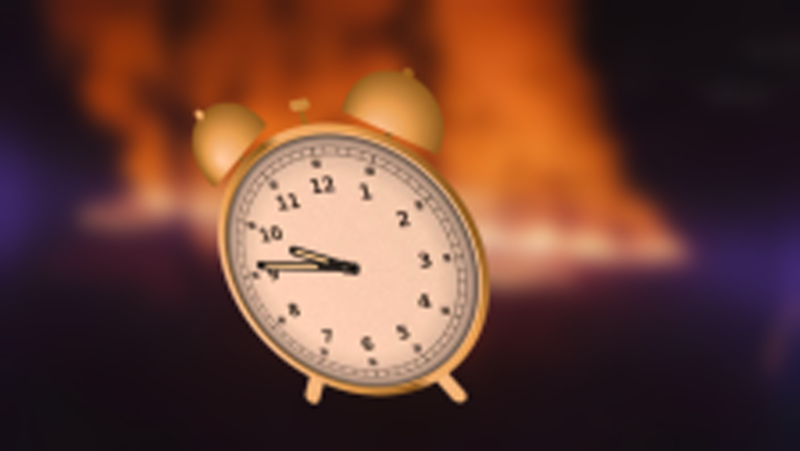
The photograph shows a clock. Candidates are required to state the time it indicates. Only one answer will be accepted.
9:46
